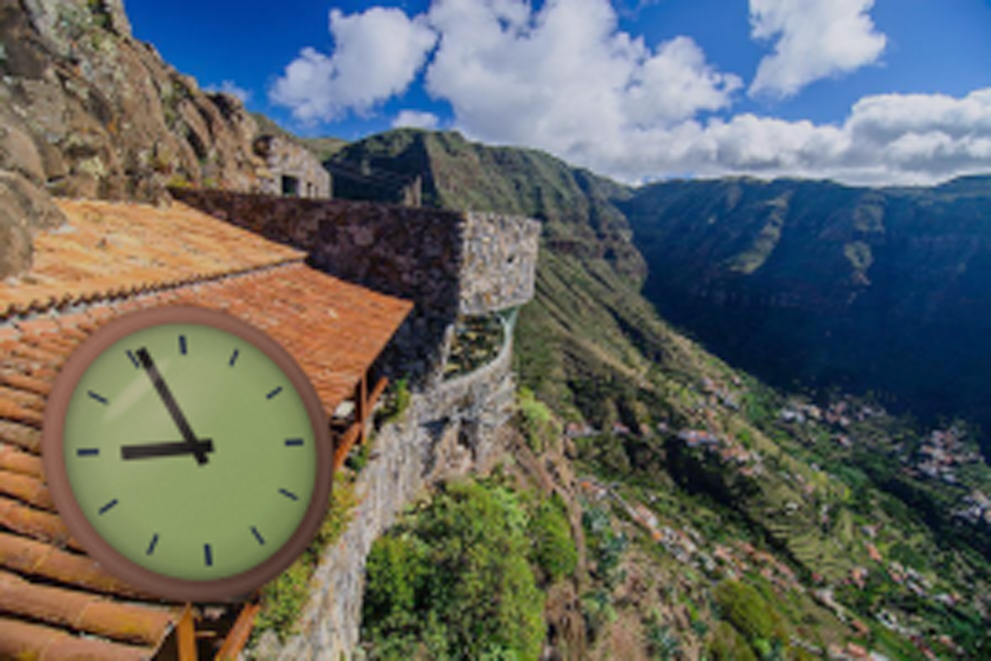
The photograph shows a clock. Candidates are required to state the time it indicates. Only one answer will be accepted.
8:56
